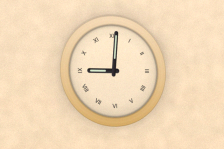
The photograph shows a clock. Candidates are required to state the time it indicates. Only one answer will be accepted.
9:01
